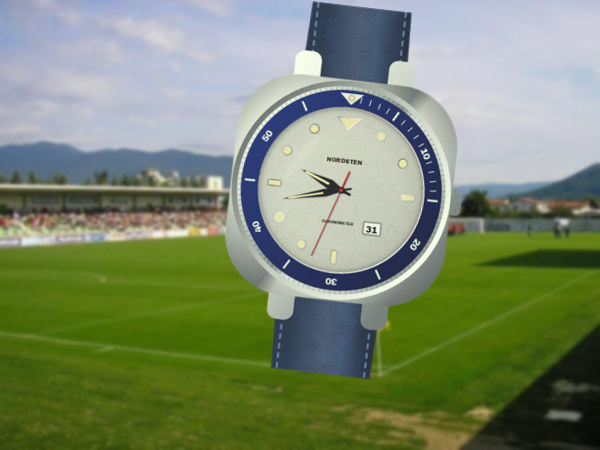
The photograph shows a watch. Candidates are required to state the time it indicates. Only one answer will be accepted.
9:42:33
